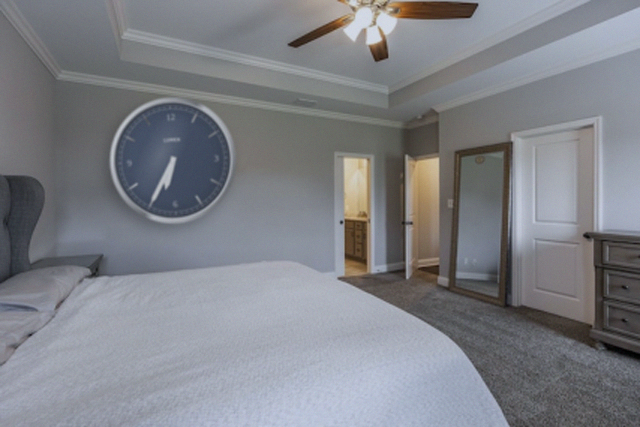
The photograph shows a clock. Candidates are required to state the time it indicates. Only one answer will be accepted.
6:35
